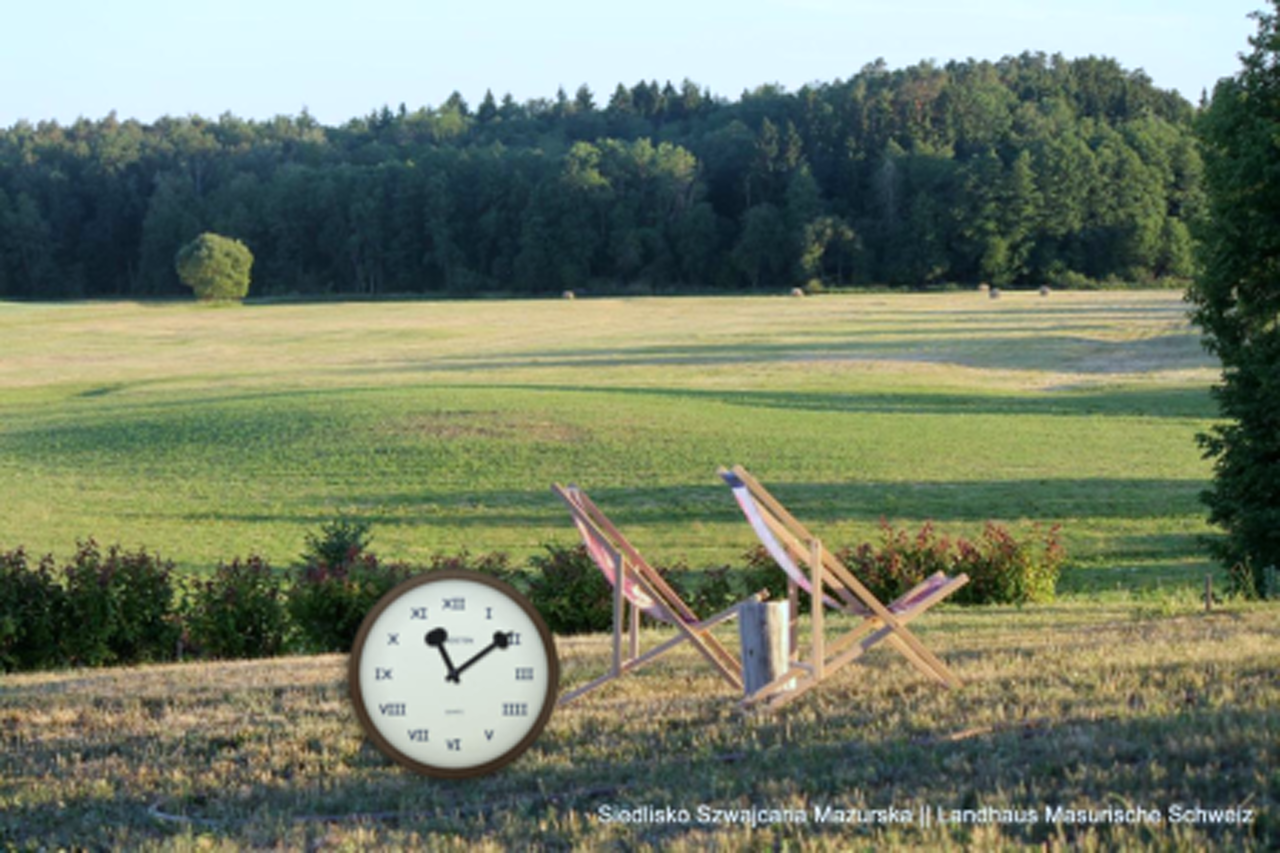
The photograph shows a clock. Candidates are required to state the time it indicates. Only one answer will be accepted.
11:09
